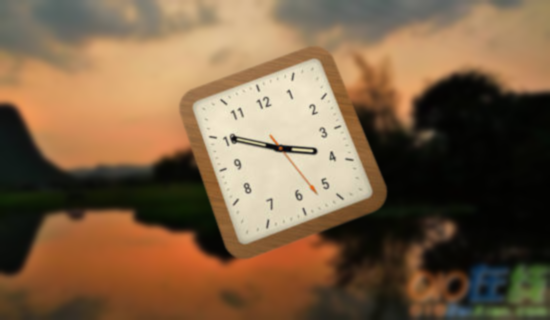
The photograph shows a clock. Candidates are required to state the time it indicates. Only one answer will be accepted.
3:50:27
